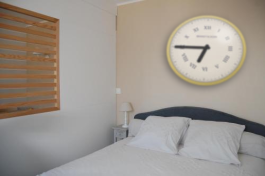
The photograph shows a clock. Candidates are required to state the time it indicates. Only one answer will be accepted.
6:45
